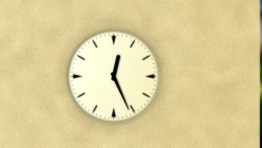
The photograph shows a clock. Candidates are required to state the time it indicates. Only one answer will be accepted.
12:26
